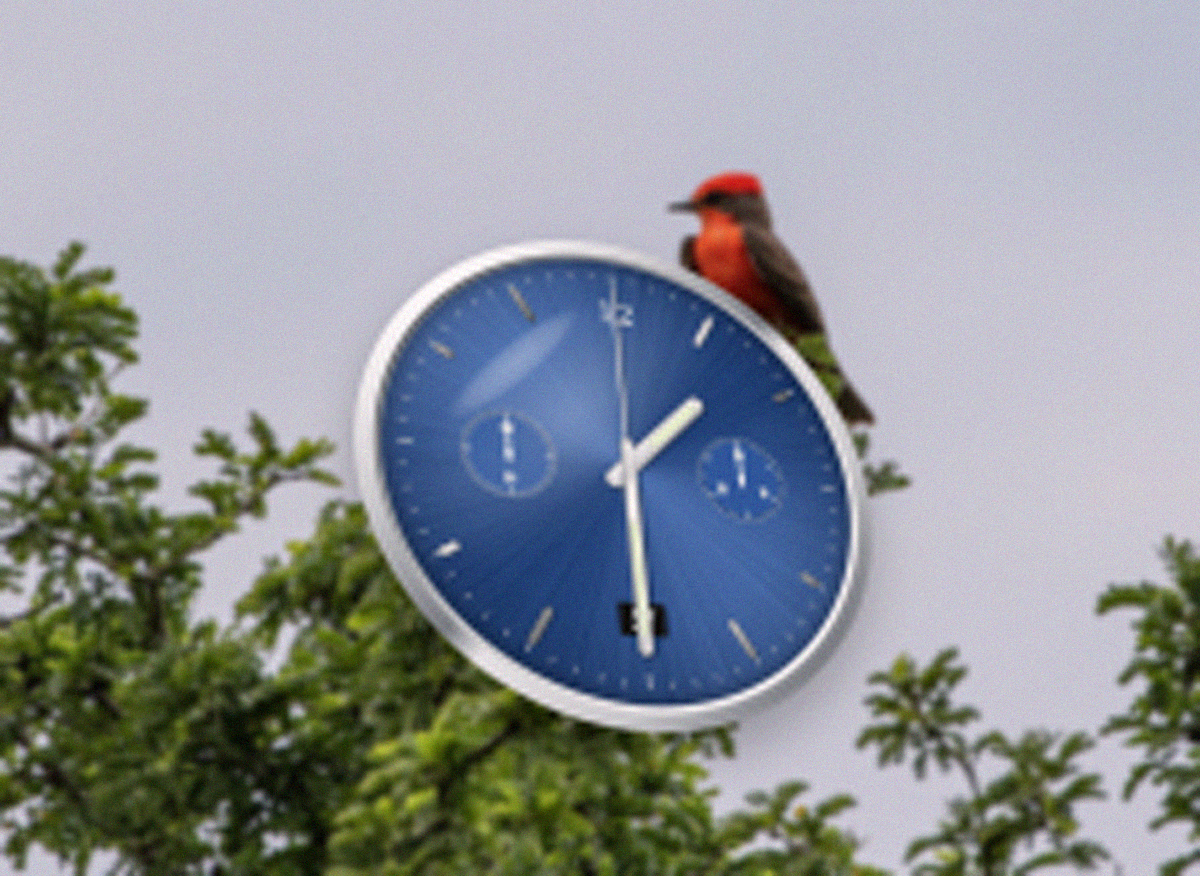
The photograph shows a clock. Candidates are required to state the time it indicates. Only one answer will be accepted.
1:30
